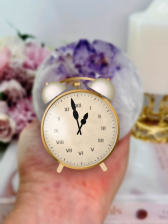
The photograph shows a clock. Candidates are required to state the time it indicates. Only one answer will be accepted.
12:58
